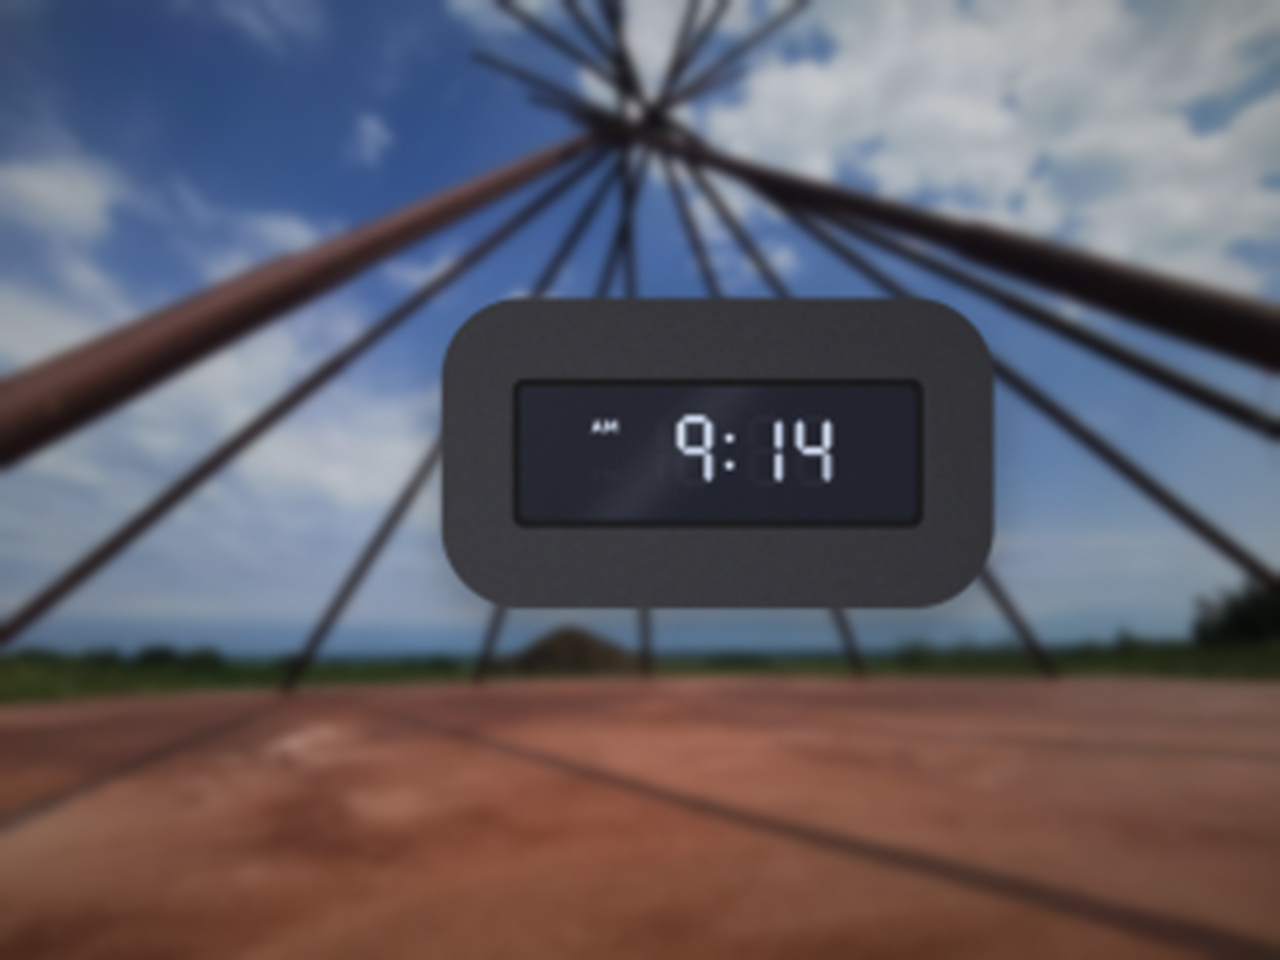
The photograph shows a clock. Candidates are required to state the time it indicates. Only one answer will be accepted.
9:14
